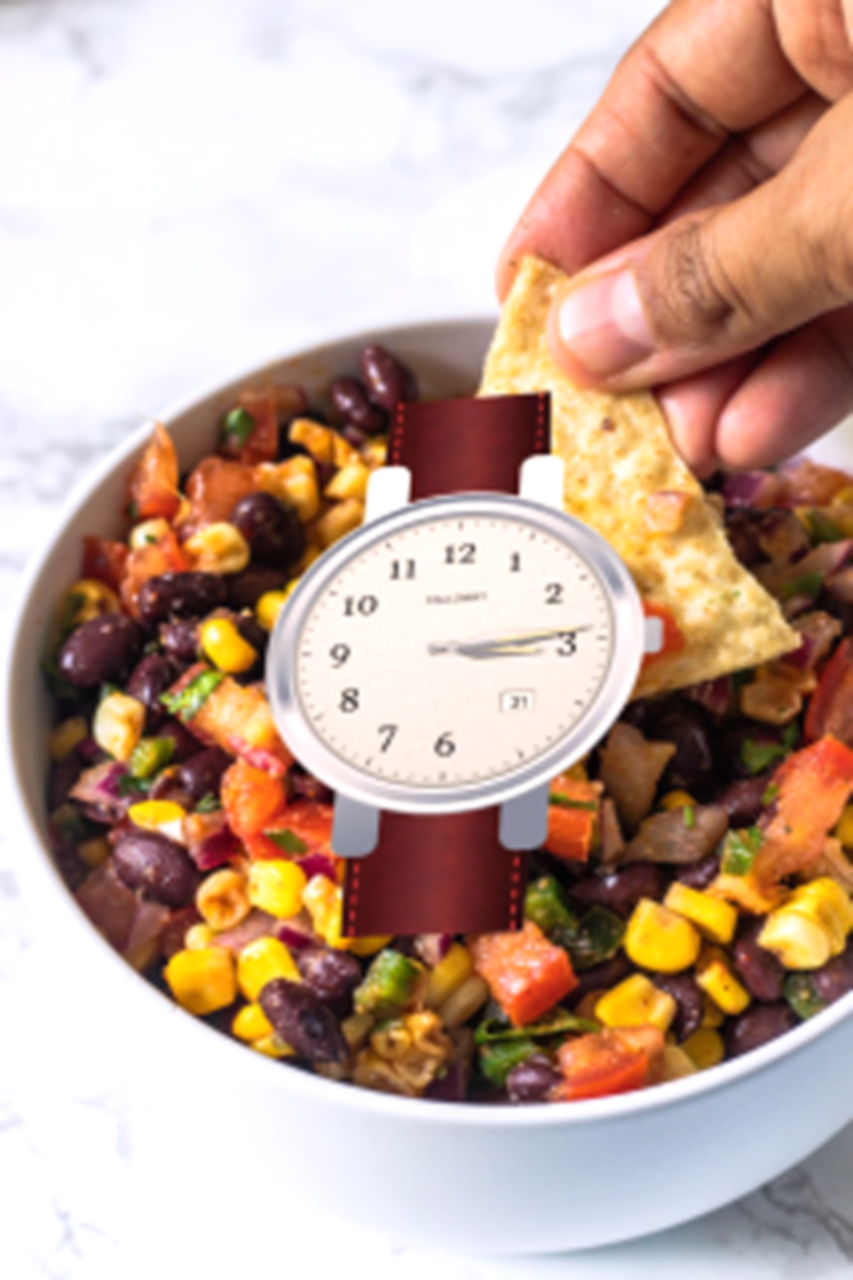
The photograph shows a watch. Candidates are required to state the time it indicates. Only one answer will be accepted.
3:14
